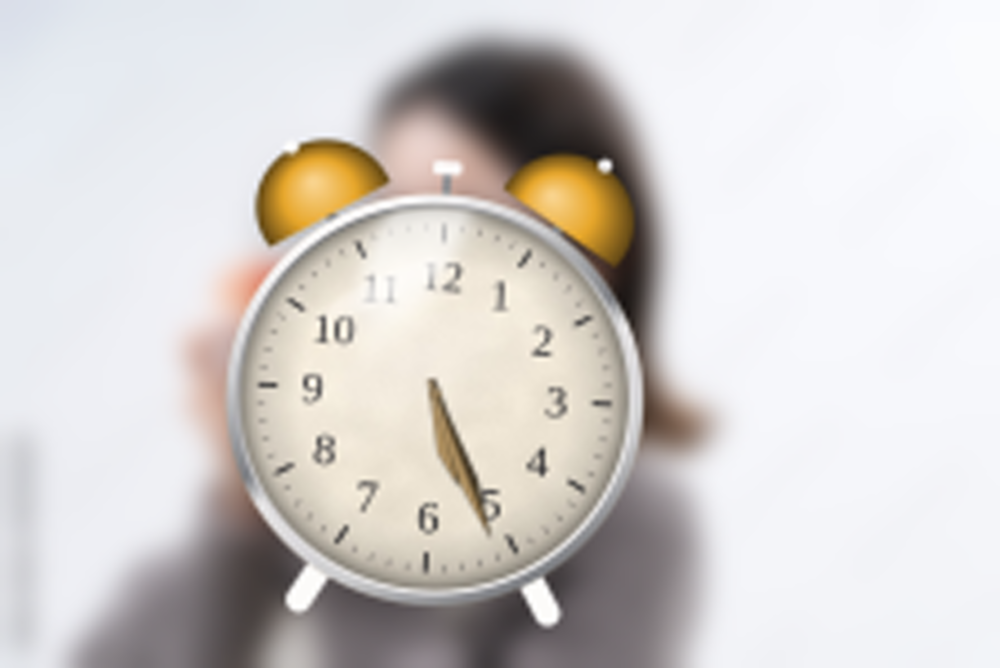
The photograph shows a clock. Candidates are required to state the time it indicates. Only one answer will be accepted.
5:26
